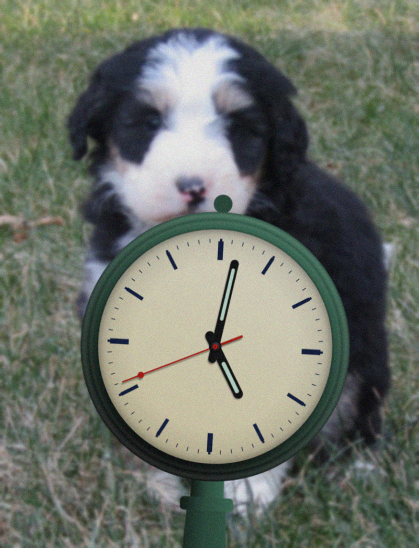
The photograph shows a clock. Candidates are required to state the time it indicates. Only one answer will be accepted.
5:01:41
